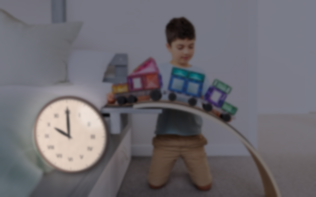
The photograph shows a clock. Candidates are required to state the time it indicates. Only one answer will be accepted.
10:00
